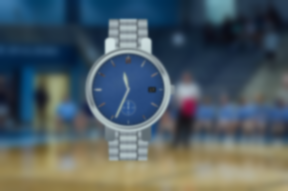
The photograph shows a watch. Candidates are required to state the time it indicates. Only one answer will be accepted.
11:34
